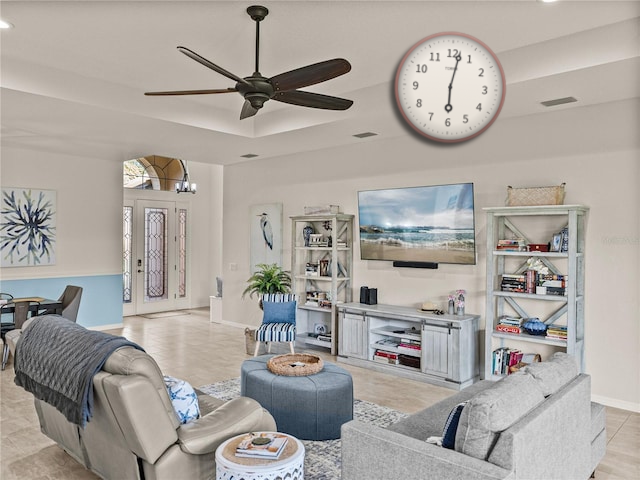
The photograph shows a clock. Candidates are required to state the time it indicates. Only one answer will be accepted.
6:02
